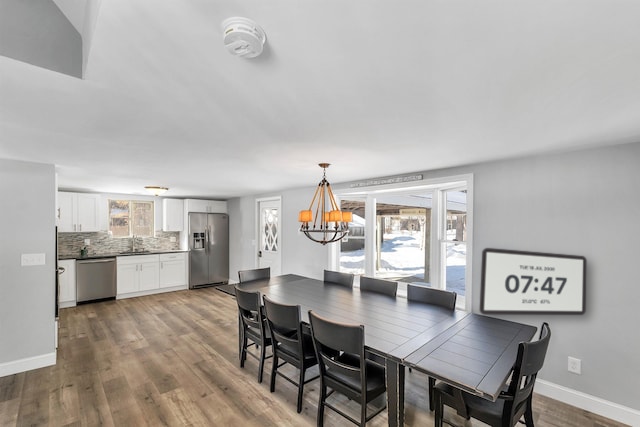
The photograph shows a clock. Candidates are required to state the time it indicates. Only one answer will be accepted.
7:47
